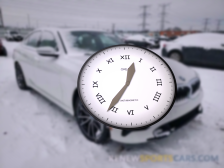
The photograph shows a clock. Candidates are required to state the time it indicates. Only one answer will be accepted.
12:36
